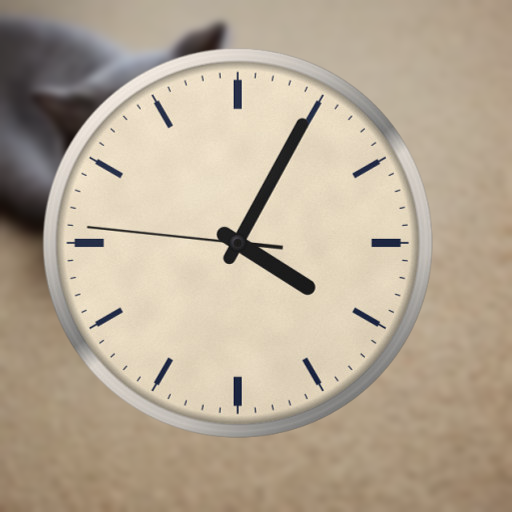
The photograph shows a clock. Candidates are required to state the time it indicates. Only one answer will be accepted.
4:04:46
